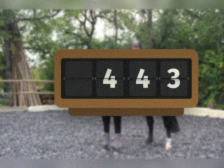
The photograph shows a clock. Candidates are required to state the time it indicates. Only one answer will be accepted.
4:43
